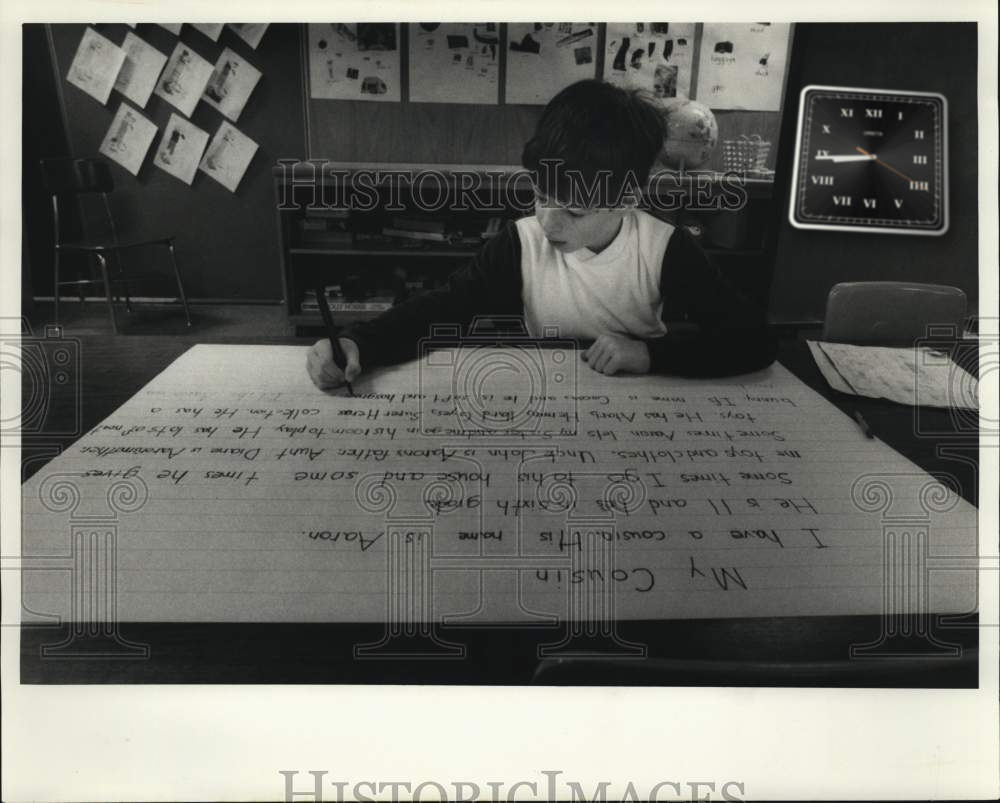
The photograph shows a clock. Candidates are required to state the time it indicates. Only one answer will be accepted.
8:44:20
